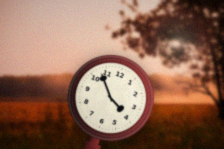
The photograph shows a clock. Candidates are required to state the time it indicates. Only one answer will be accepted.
3:53
